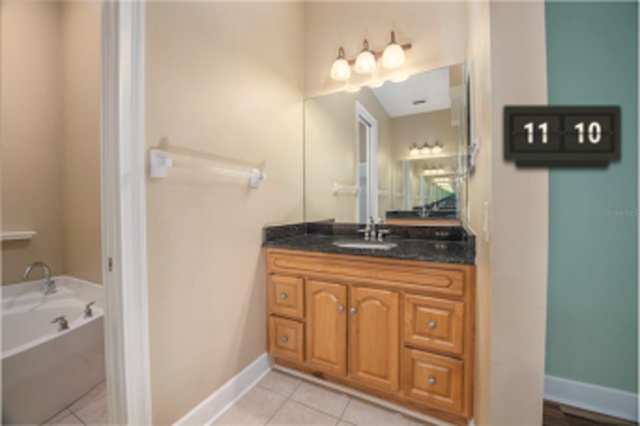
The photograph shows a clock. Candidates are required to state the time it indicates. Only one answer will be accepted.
11:10
